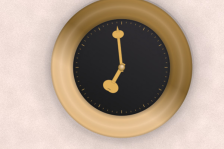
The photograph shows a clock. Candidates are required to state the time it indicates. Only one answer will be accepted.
6:59
